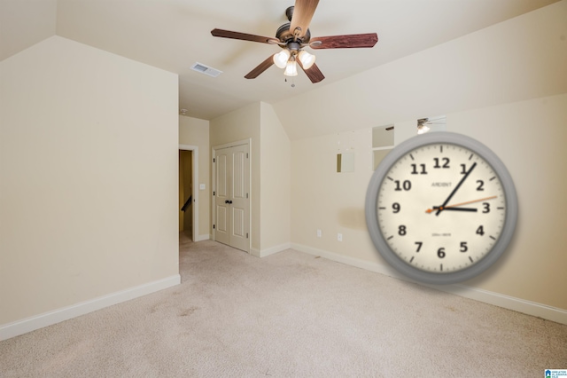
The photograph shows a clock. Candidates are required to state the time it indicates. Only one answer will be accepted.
3:06:13
